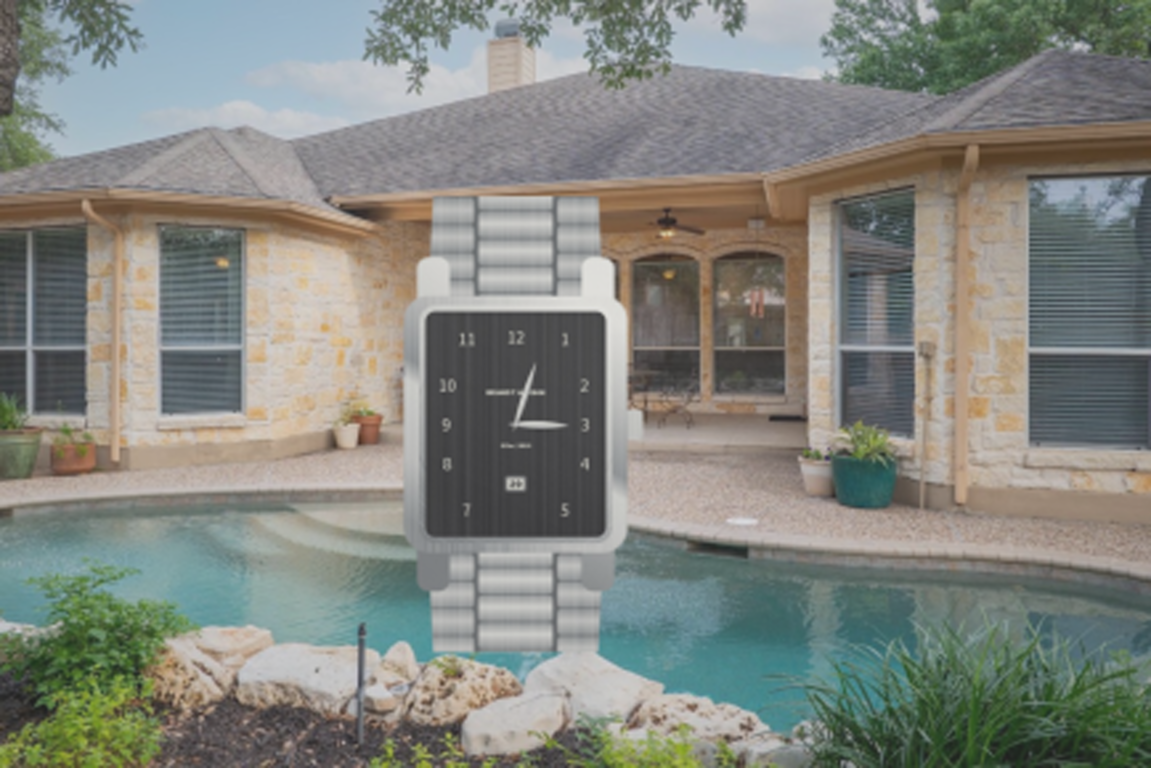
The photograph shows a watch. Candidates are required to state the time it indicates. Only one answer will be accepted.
3:03
